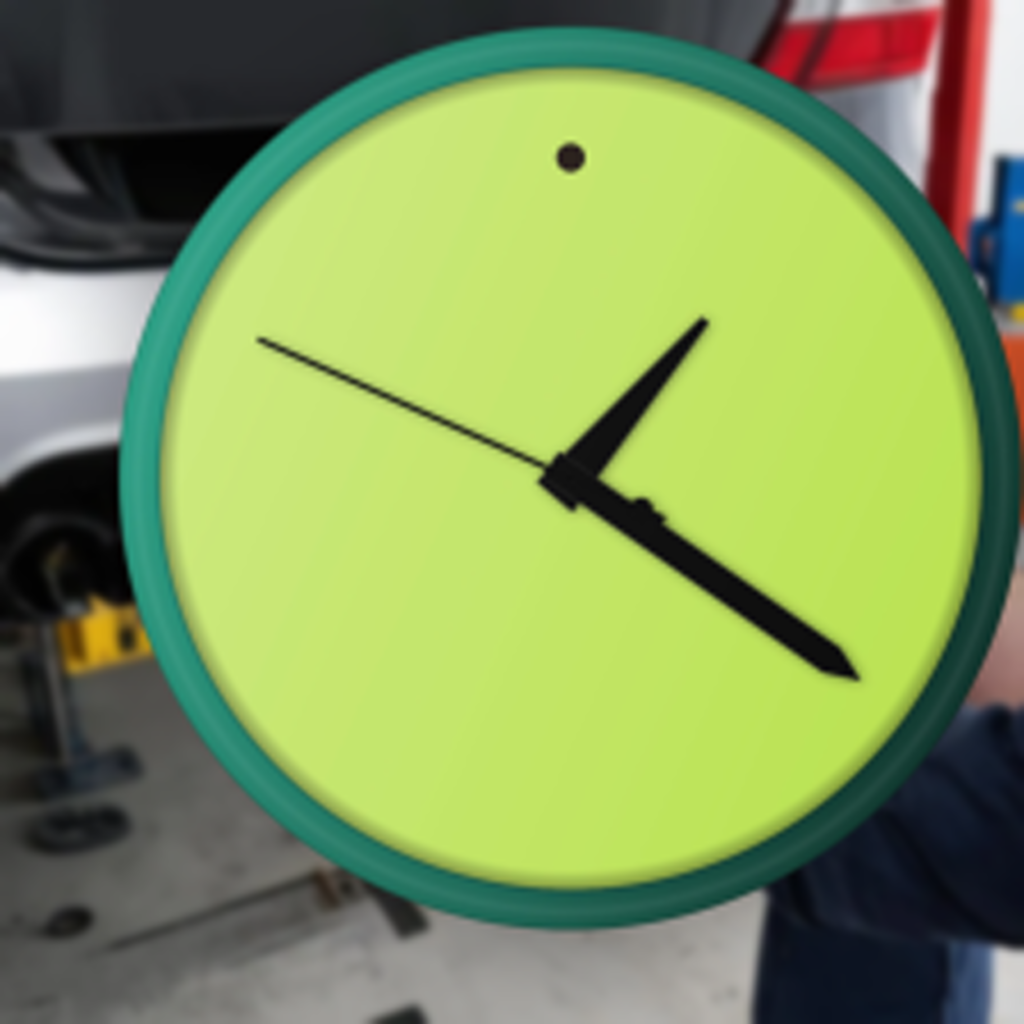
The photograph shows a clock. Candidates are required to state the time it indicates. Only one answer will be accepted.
1:20:49
